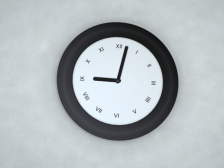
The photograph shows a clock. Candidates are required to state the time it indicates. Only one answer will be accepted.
9:02
